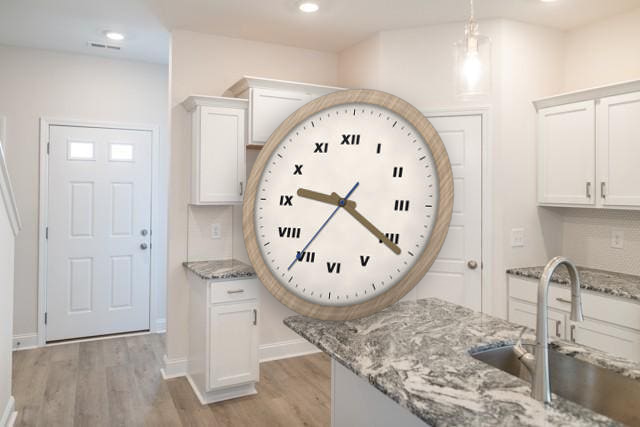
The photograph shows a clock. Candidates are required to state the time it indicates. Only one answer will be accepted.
9:20:36
